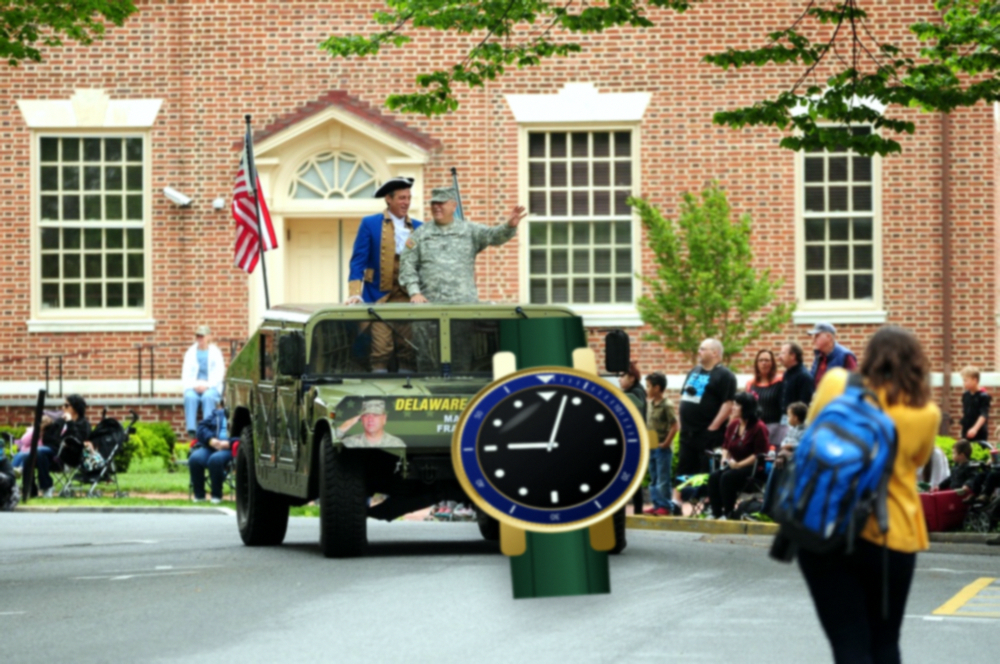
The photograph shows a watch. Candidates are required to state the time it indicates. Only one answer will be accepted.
9:03
